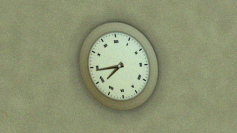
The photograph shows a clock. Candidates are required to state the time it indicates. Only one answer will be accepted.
7:44
